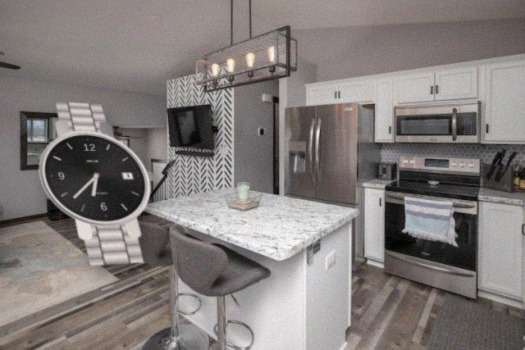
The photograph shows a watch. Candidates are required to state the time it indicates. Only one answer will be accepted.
6:38
